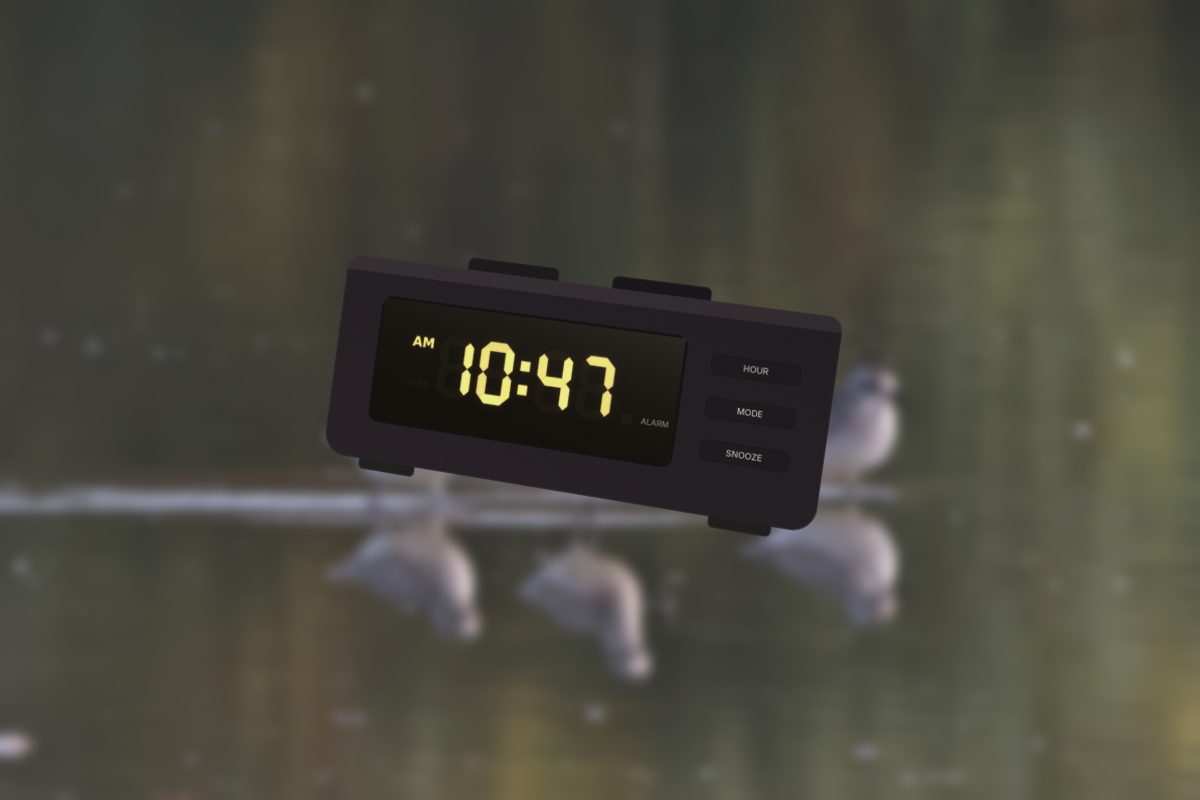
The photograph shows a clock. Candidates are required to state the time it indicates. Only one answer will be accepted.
10:47
